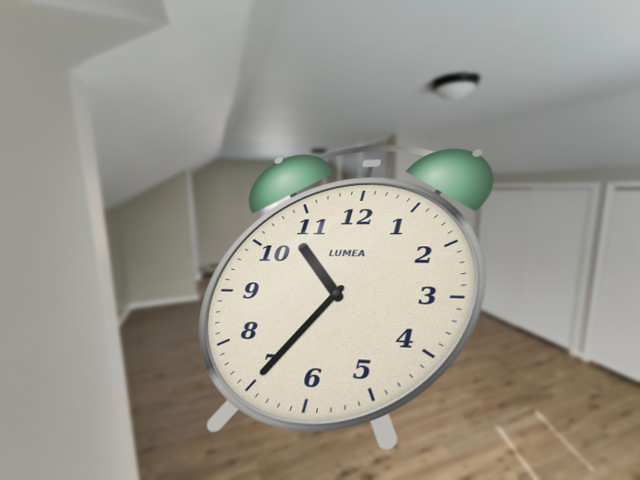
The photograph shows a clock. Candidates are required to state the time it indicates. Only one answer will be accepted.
10:35
